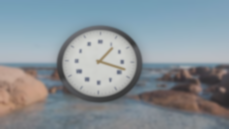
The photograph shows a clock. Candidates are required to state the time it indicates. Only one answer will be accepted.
1:18
